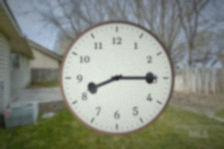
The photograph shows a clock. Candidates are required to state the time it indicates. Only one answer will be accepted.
8:15
